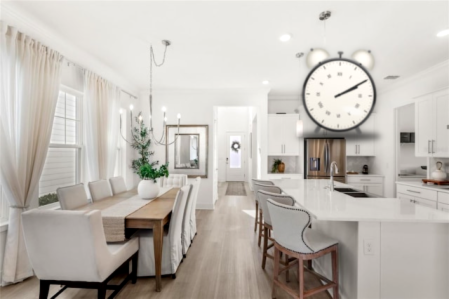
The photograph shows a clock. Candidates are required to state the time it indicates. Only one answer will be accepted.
2:10
